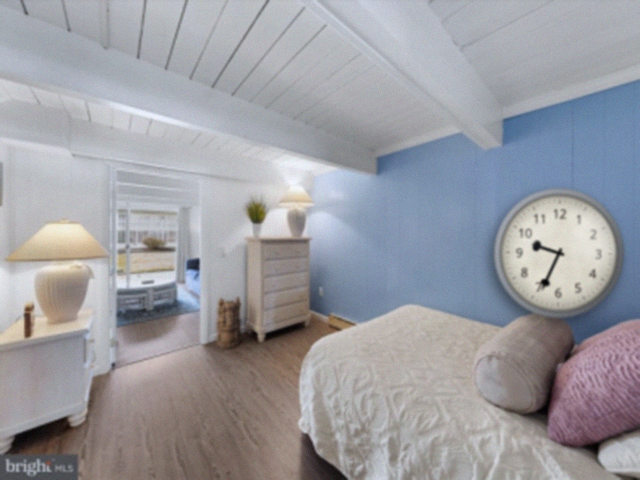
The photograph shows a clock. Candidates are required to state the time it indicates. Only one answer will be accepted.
9:34
